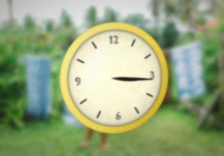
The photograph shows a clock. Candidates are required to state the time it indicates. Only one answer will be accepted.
3:16
